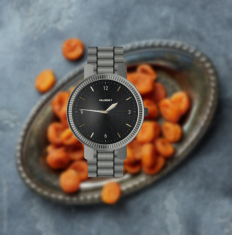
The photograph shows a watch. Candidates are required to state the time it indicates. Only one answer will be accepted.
1:46
